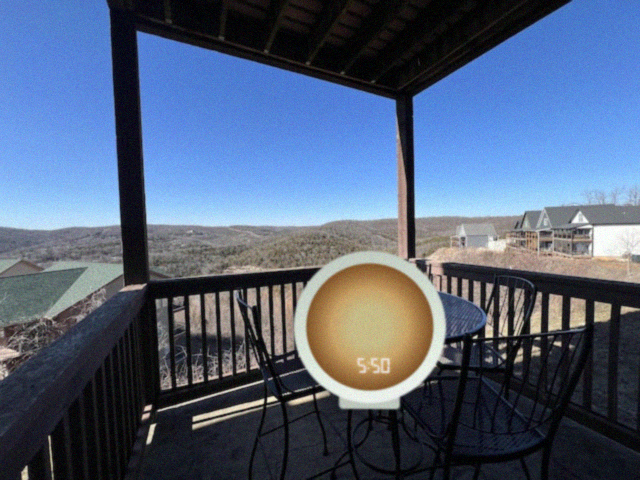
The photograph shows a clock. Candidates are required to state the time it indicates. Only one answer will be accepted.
5:50
